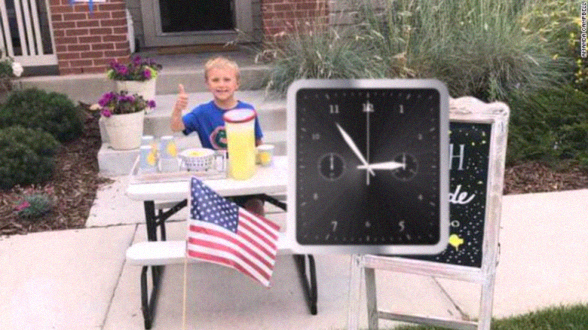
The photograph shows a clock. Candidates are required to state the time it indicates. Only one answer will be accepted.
2:54
